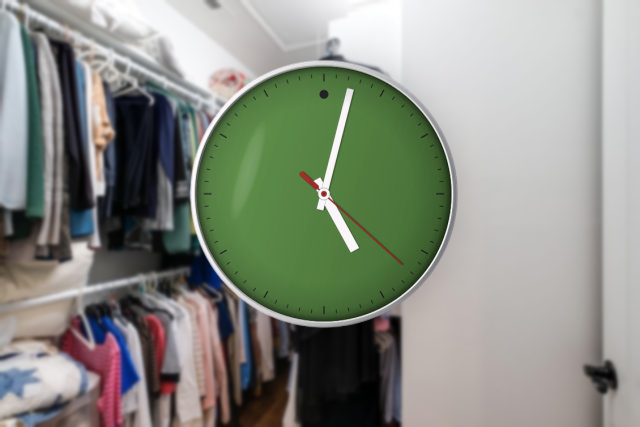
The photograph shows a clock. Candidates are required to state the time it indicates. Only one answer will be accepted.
5:02:22
